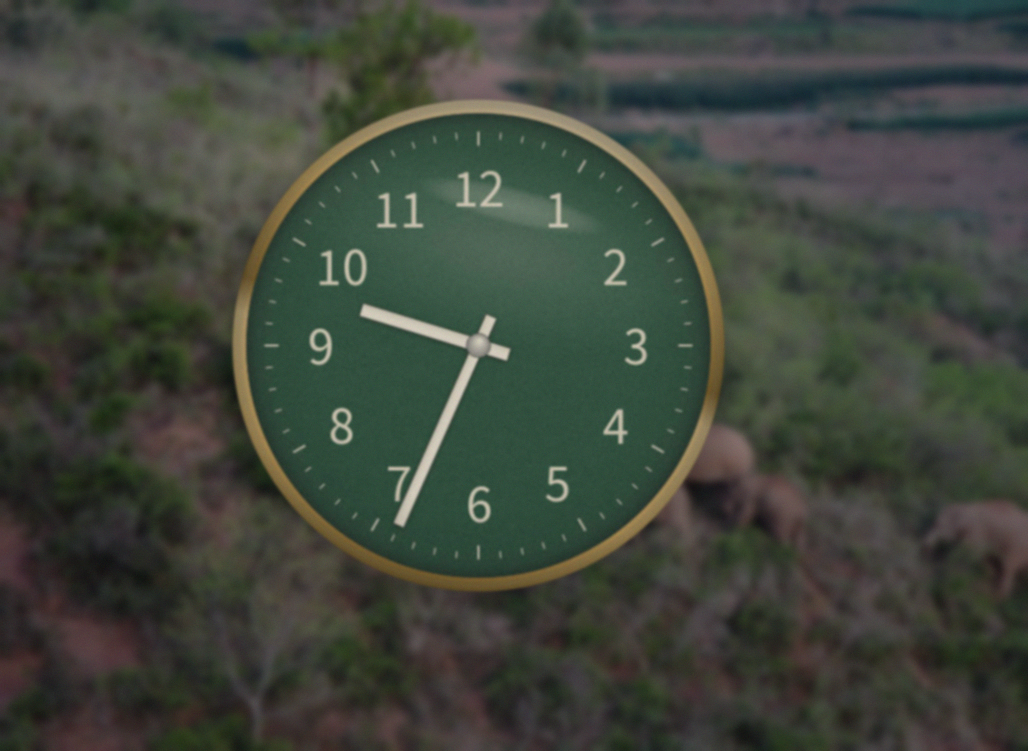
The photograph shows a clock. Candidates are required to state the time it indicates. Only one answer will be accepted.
9:34
